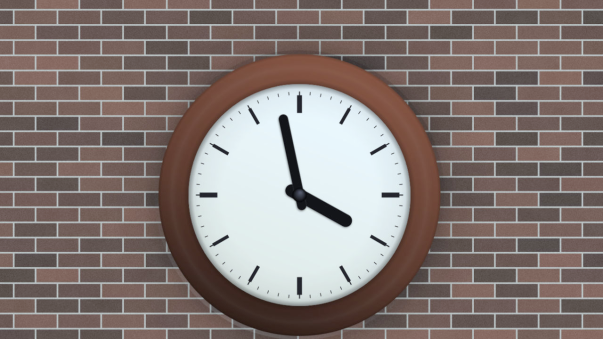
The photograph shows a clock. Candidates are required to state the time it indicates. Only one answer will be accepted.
3:58
